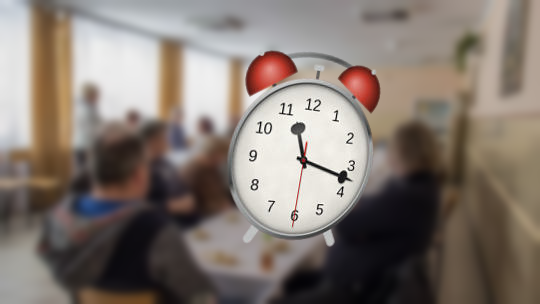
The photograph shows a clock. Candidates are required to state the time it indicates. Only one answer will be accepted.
11:17:30
